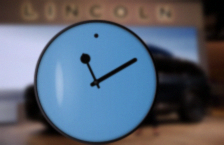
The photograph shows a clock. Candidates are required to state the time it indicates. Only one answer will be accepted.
11:10
